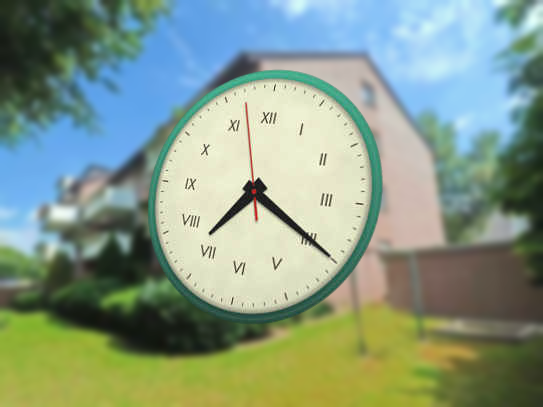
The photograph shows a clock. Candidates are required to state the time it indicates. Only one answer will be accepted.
7:19:57
